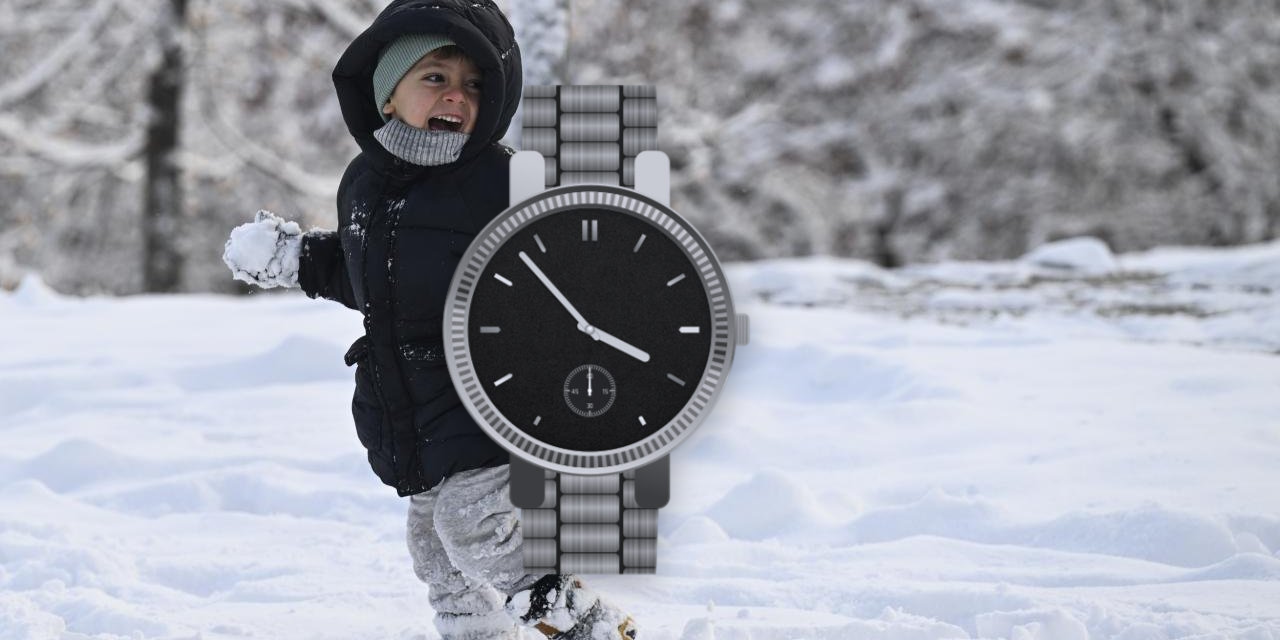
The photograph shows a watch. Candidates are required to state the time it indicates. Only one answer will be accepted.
3:53
